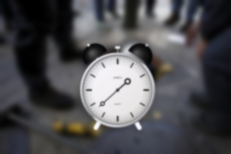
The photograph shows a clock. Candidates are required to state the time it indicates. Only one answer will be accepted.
1:38
